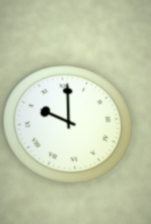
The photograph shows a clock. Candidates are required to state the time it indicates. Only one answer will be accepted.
10:01
